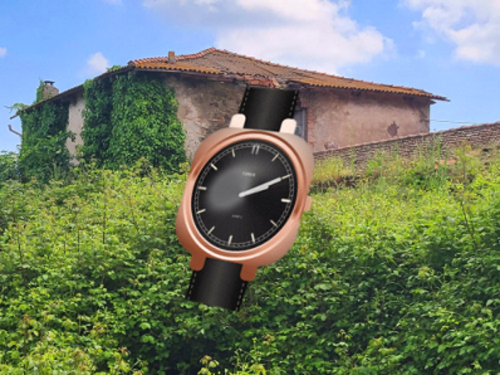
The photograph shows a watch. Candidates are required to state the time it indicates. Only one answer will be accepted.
2:10
